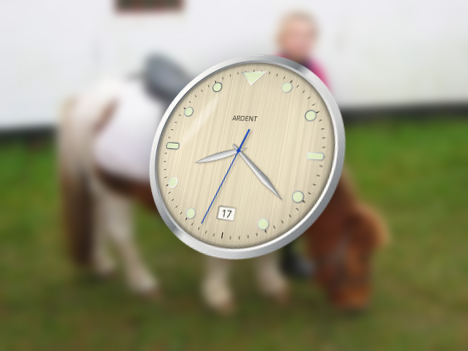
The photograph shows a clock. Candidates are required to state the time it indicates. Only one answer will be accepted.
8:21:33
